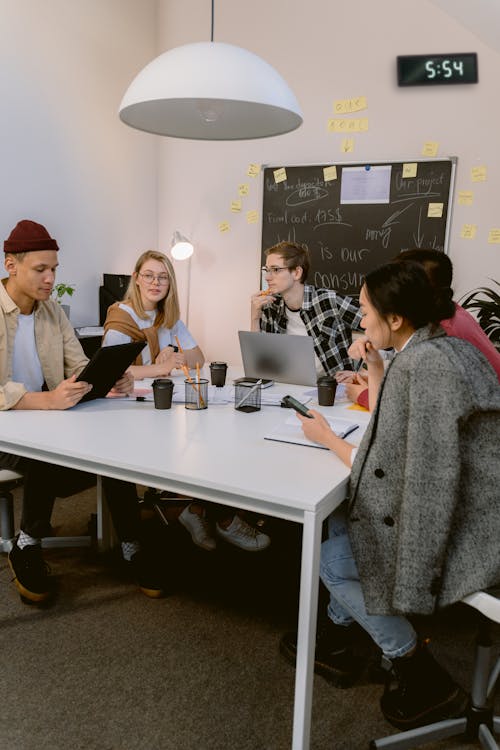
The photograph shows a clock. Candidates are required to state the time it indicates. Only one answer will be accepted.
5:54
